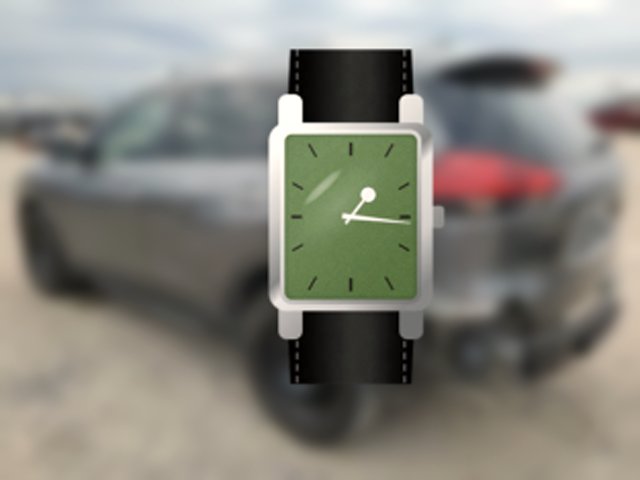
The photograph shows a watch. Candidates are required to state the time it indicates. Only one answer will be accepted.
1:16
